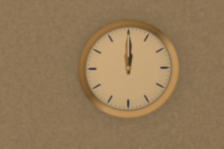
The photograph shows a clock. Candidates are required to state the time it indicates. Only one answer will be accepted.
12:00
